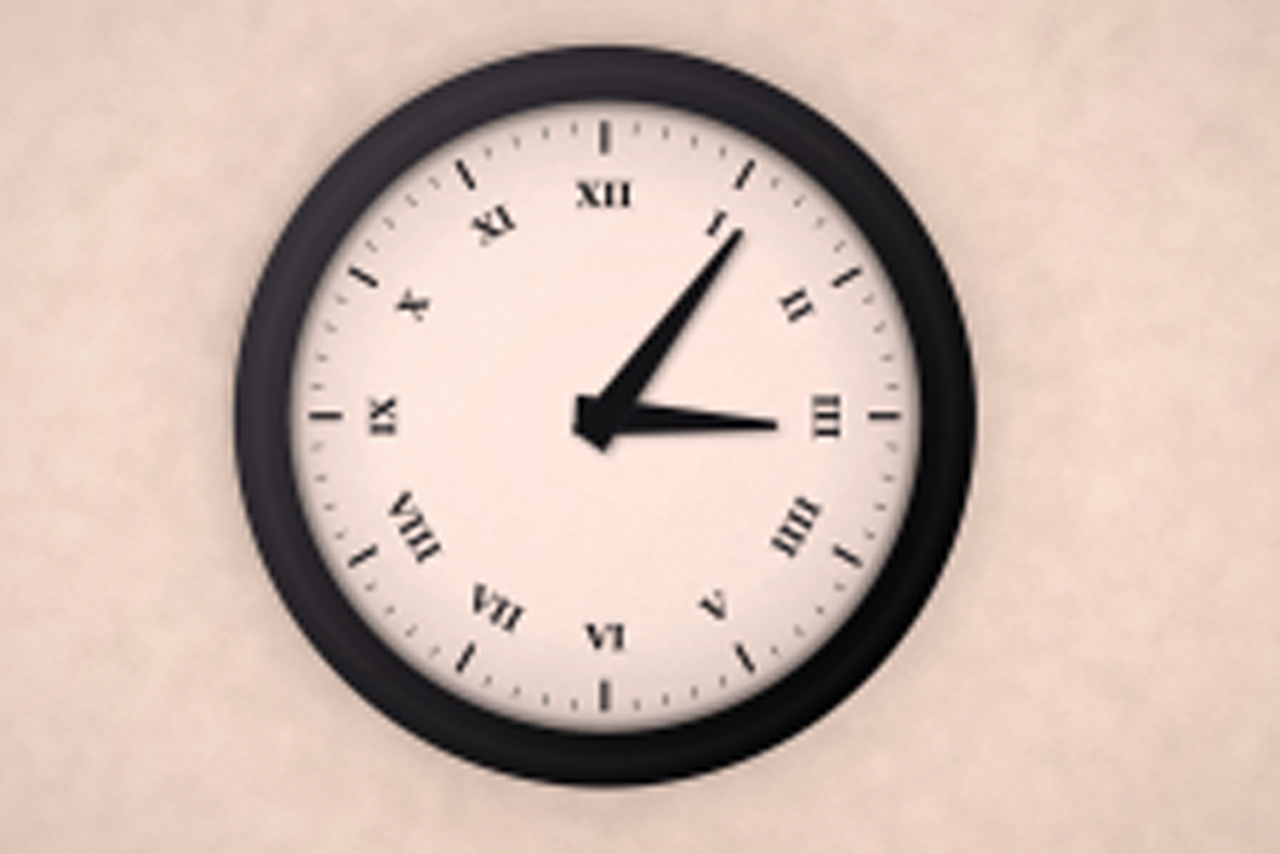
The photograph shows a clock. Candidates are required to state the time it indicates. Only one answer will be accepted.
3:06
